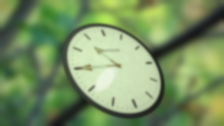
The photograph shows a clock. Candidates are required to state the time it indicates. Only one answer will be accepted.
10:45
